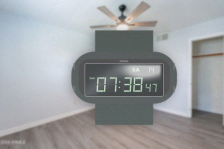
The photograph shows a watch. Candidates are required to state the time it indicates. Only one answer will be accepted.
7:38:47
